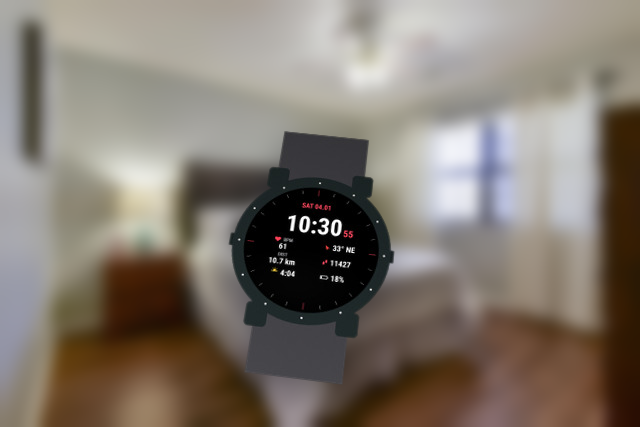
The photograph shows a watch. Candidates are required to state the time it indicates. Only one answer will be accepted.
10:30:55
